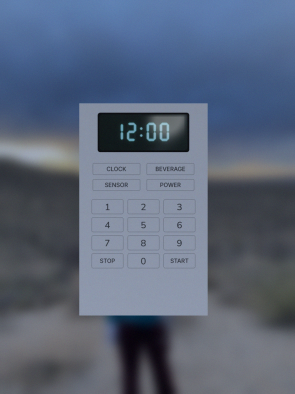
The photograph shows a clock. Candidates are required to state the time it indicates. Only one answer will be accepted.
12:00
